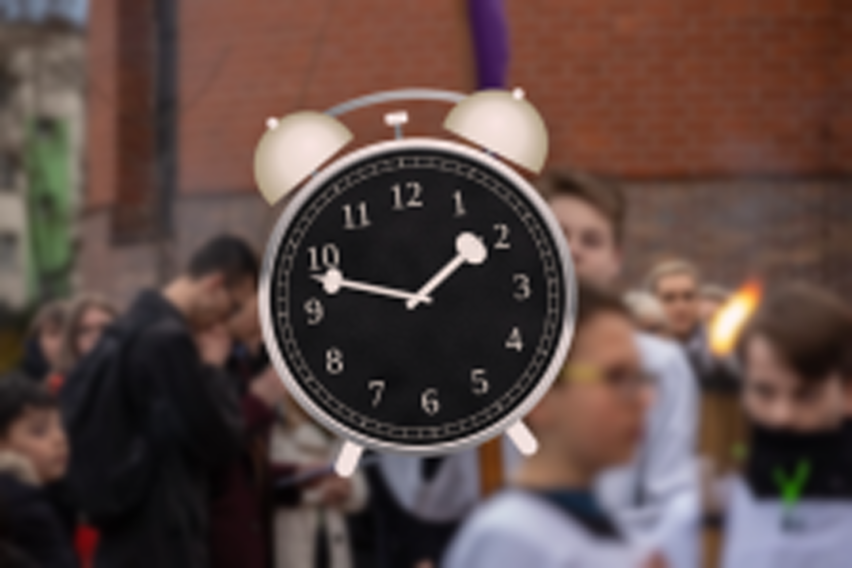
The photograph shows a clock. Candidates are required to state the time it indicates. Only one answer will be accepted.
1:48
